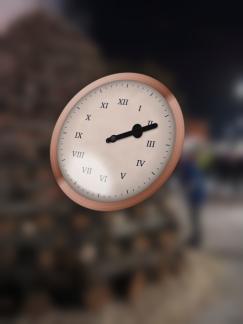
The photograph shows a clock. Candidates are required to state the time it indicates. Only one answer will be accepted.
2:11
